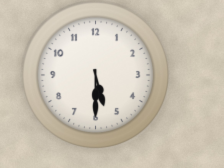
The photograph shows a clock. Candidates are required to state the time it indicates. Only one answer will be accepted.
5:30
